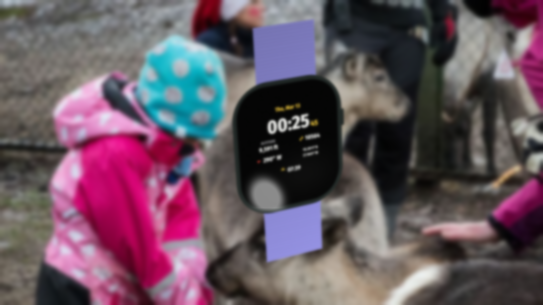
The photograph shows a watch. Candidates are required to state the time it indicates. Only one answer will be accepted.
0:25
